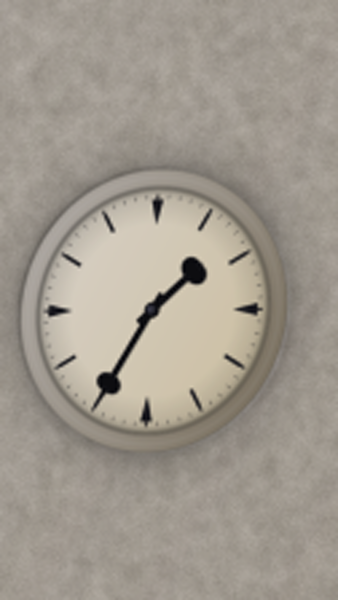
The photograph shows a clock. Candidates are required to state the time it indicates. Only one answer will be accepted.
1:35
